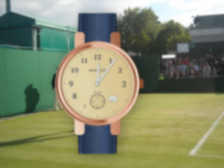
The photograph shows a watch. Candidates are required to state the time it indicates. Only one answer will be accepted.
12:06
